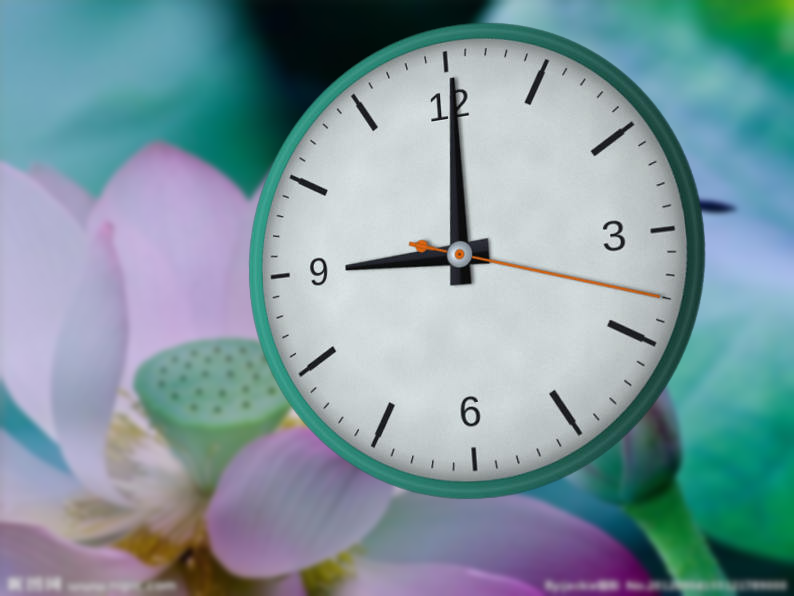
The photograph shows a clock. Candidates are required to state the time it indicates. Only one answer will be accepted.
9:00:18
